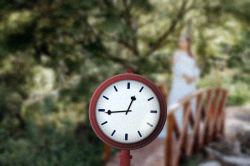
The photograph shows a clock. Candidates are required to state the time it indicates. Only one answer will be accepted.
12:44
